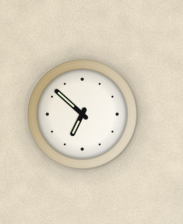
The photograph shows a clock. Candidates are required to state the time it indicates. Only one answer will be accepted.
6:52
